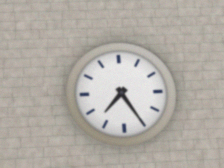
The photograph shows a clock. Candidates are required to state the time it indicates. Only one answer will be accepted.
7:25
